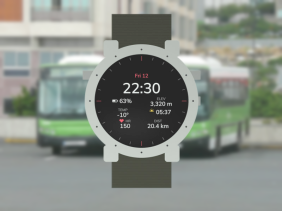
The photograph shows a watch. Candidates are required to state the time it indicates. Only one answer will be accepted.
22:30
